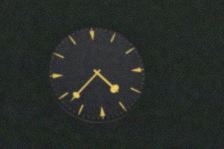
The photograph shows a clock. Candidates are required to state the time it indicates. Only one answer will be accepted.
4:38
